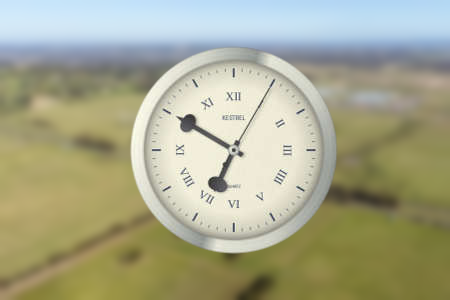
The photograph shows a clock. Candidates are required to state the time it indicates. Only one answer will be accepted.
6:50:05
